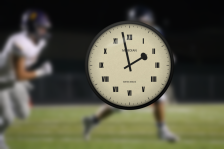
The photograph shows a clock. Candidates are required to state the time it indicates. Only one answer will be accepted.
1:58
